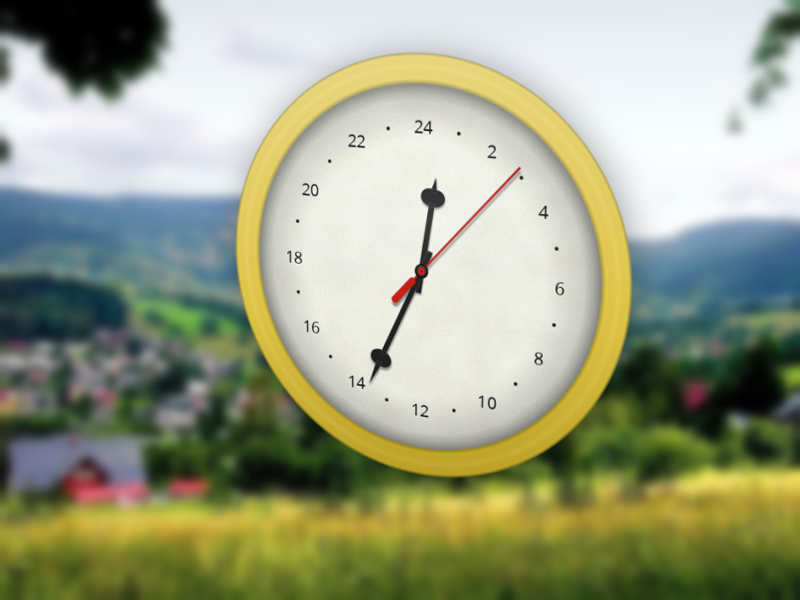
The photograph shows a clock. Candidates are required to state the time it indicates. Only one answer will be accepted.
0:34:07
